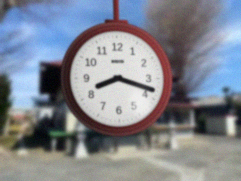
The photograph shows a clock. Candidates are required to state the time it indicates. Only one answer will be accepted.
8:18
